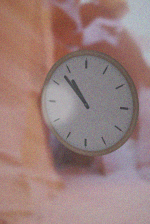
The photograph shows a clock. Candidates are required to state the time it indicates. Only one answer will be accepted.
10:53
